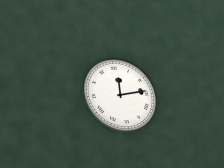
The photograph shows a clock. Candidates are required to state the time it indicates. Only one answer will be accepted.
12:14
